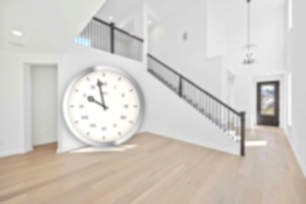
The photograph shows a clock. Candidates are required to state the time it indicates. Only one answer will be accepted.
9:58
